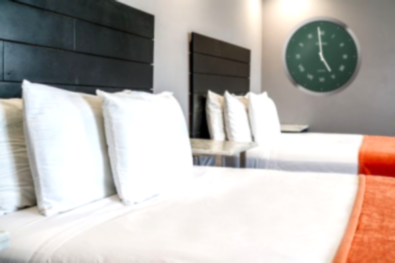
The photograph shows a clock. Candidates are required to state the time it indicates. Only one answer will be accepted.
4:59
